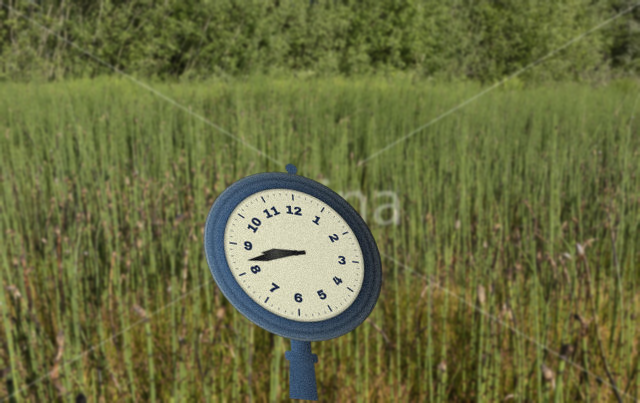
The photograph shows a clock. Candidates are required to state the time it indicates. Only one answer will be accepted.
8:42
